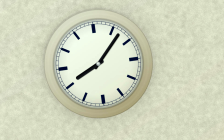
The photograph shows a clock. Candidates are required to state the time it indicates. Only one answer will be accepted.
8:07
